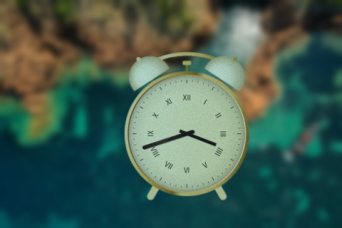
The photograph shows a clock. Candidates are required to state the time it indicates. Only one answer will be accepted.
3:42
